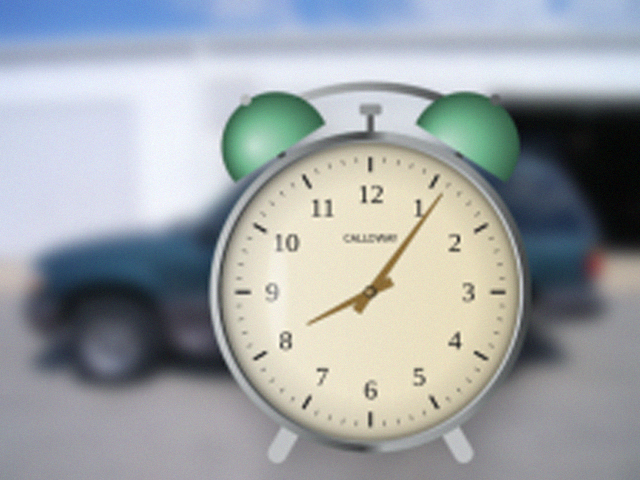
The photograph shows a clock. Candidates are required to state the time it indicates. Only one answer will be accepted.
8:06
